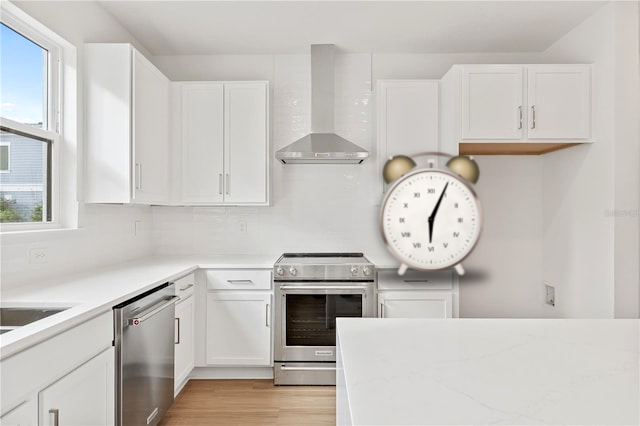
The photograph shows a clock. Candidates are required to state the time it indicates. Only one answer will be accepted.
6:04
